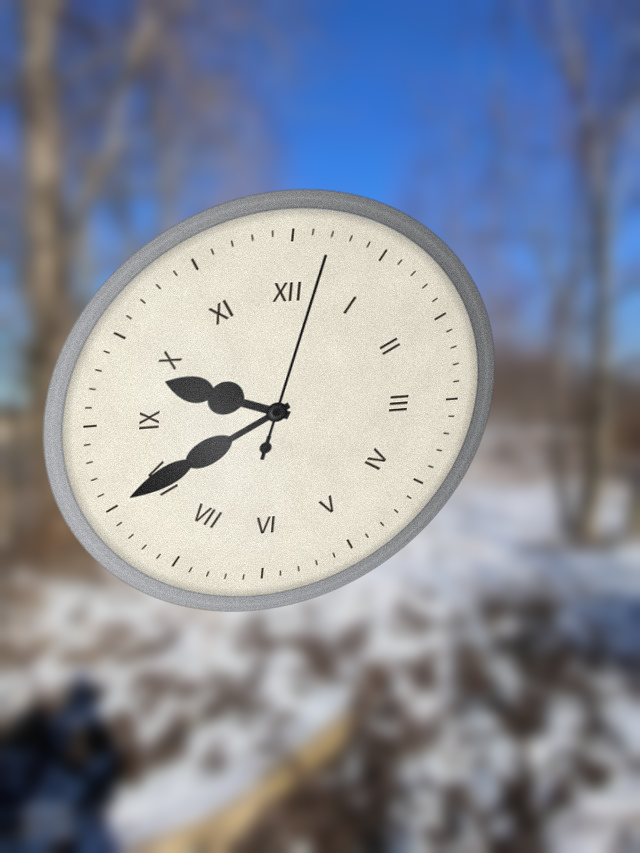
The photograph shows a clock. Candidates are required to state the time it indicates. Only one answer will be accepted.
9:40:02
